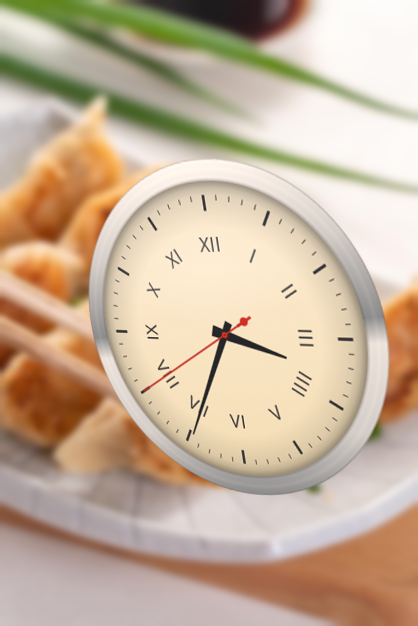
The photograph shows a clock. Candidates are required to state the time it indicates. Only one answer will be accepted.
3:34:40
